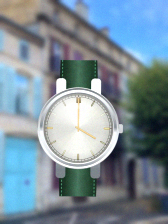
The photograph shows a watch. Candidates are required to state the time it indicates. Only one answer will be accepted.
4:00
